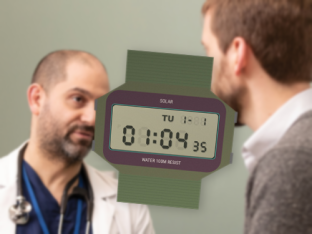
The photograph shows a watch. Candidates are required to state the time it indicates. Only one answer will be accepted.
1:04:35
